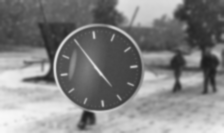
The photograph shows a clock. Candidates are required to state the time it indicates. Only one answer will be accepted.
4:55
